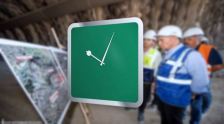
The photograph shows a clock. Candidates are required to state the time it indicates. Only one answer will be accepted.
10:04
